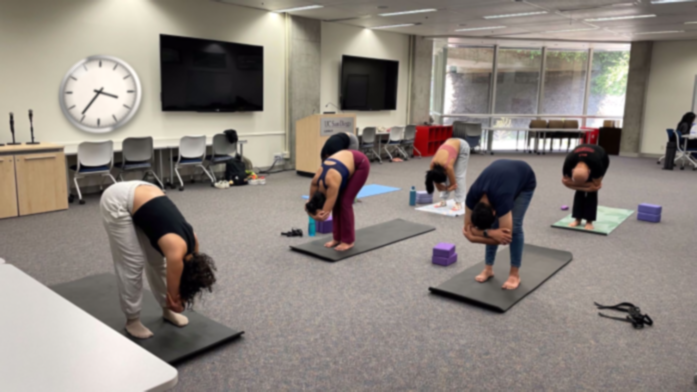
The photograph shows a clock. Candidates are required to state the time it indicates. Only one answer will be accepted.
3:36
